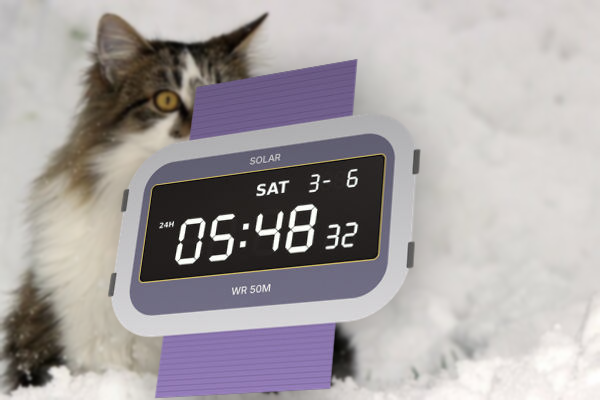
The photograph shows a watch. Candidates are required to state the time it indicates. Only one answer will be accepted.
5:48:32
